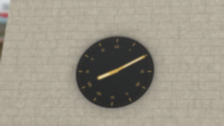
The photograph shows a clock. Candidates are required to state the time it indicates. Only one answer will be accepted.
8:10
